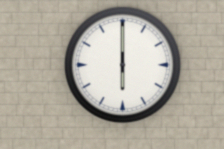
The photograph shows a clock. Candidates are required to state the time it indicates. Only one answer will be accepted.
6:00
